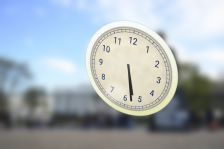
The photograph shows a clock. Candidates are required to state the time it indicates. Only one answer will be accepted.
5:28
